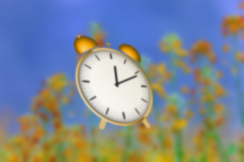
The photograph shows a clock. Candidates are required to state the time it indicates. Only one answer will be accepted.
12:11
